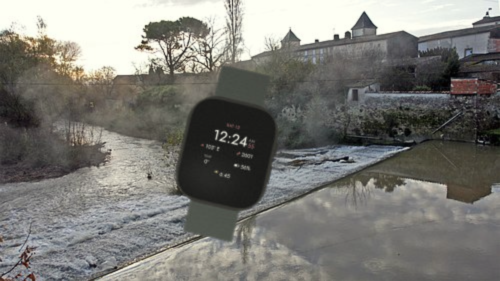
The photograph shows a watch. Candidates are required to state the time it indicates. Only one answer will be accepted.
12:24
